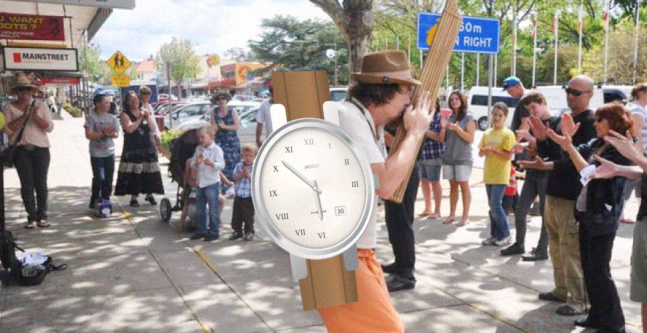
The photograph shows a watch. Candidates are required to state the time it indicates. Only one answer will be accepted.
5:52
